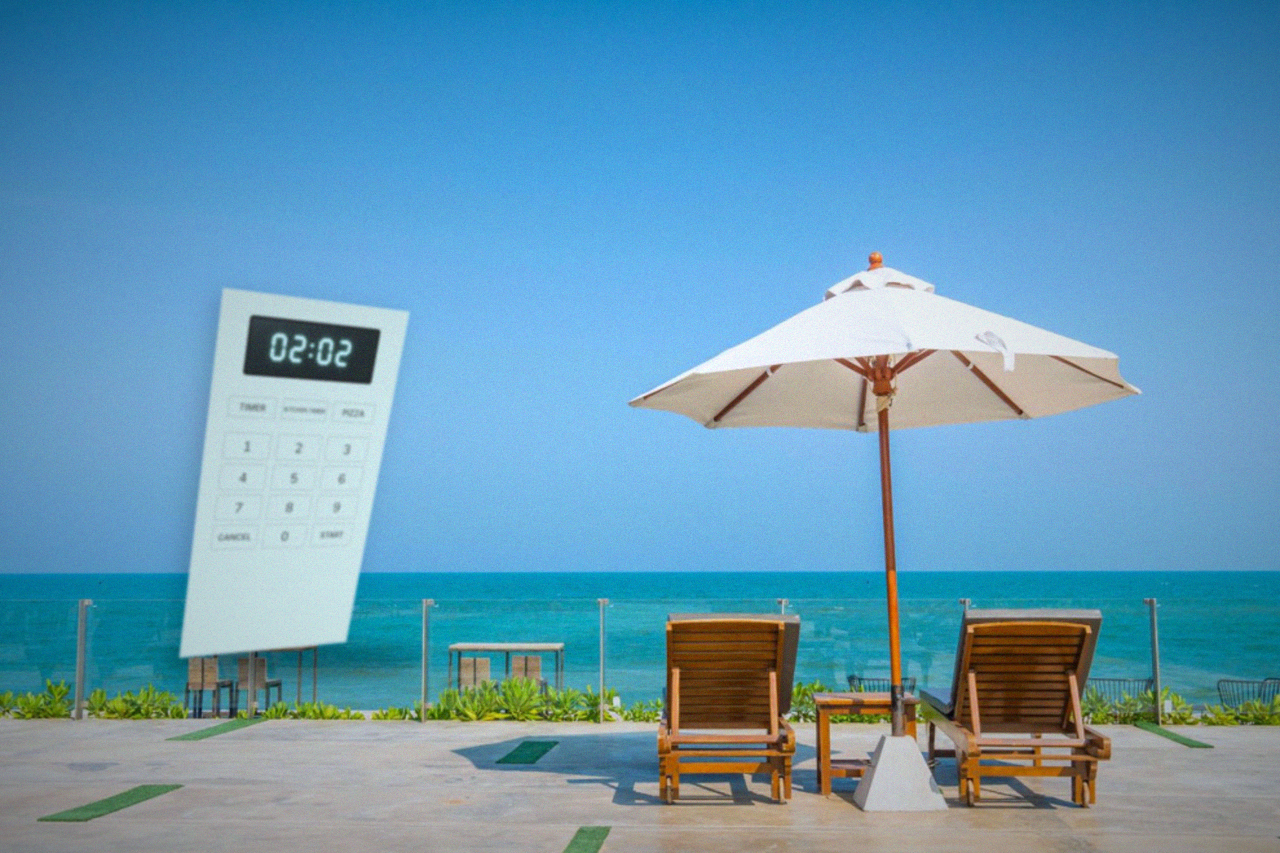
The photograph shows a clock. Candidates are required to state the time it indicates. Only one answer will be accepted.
2:02
